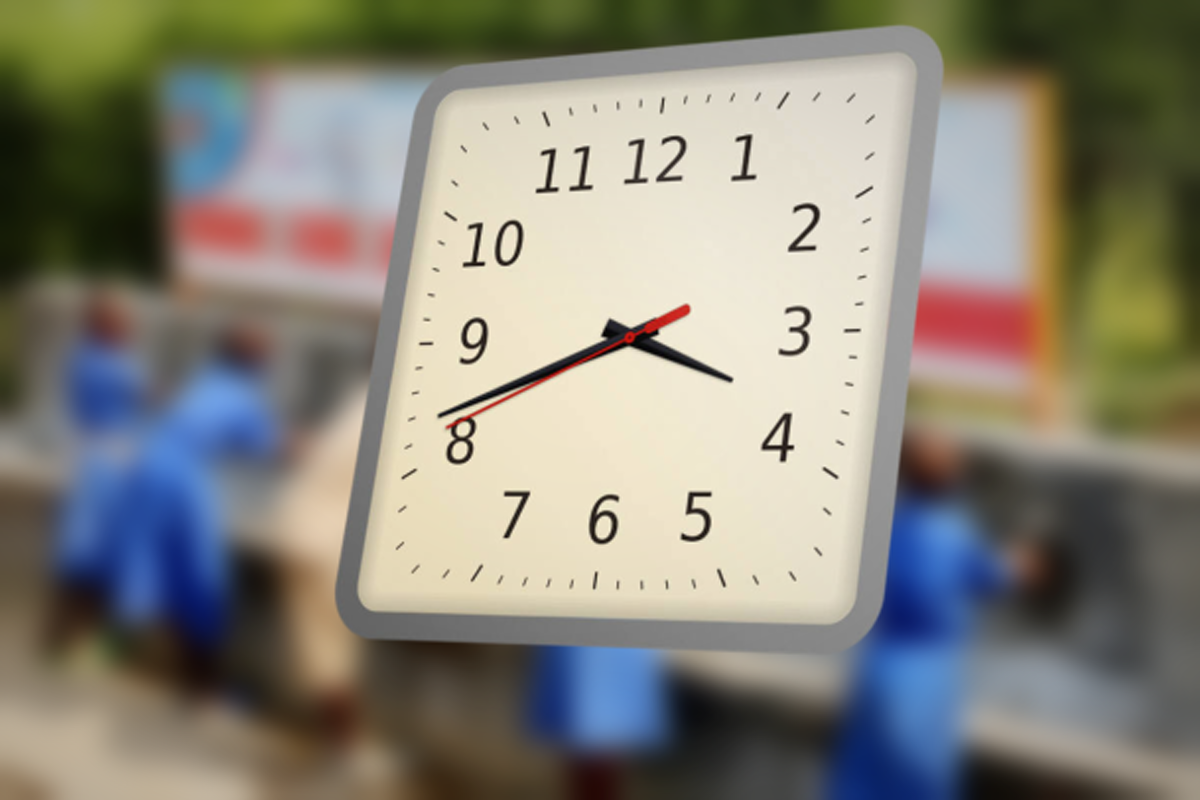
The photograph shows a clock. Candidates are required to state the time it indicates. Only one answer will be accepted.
3:41:41
